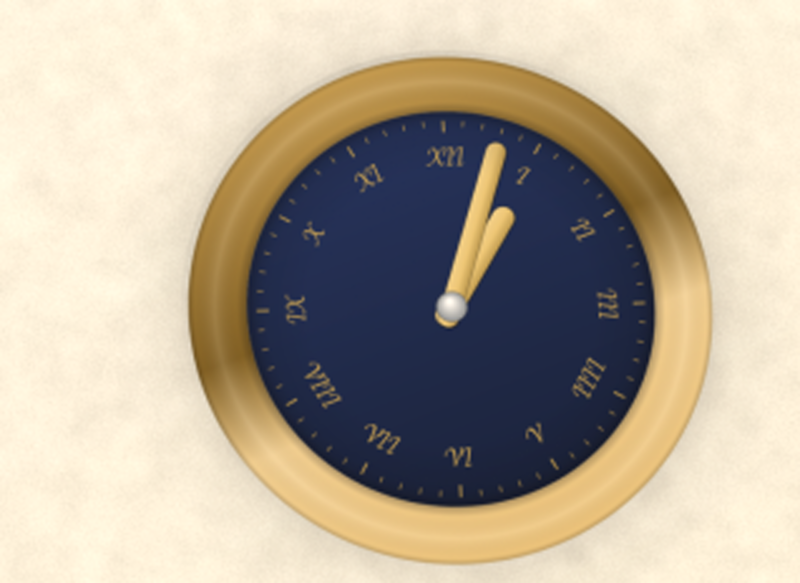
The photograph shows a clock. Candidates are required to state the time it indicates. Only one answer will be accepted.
1:03
